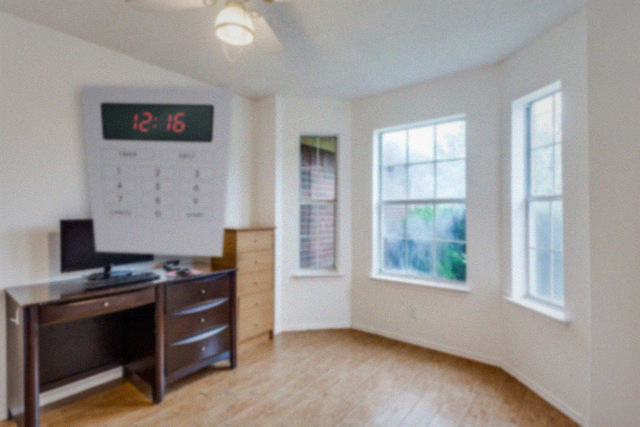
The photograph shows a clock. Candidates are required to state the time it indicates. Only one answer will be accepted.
12:16
